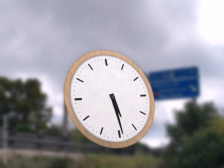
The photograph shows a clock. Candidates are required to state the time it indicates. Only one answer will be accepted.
5:29
